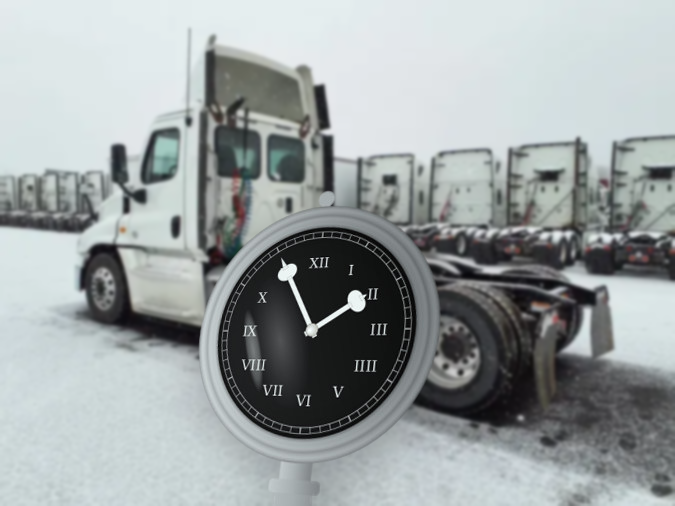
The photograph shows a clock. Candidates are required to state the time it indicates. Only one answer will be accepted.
1:55
